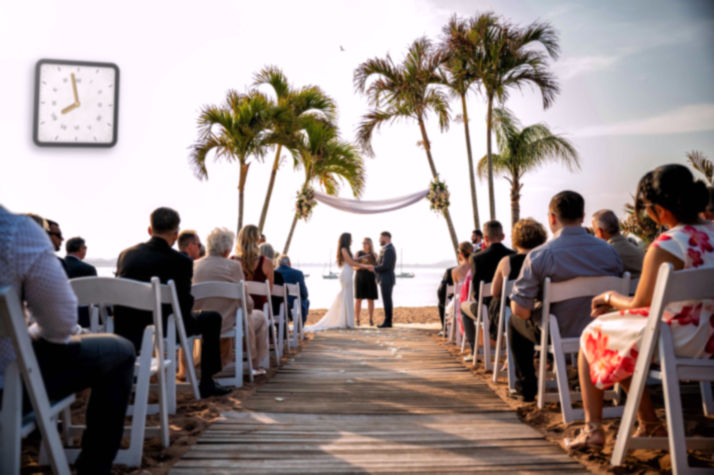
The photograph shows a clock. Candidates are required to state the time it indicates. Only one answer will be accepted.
7:58
